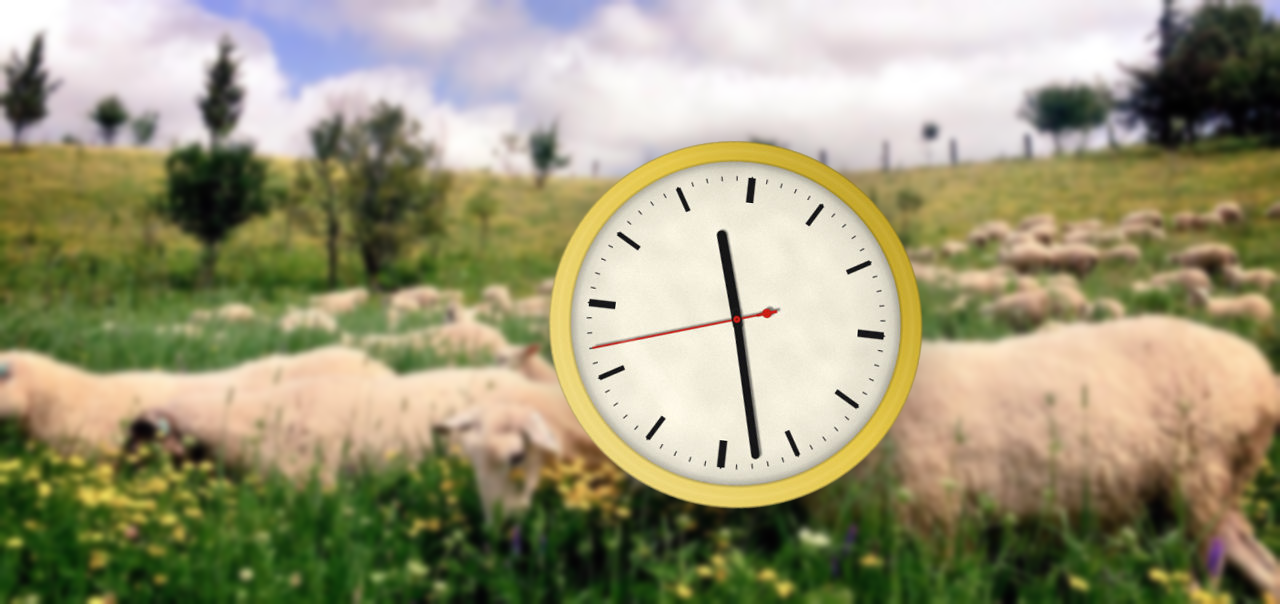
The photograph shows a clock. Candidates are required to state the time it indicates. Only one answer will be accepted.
11:27:42
